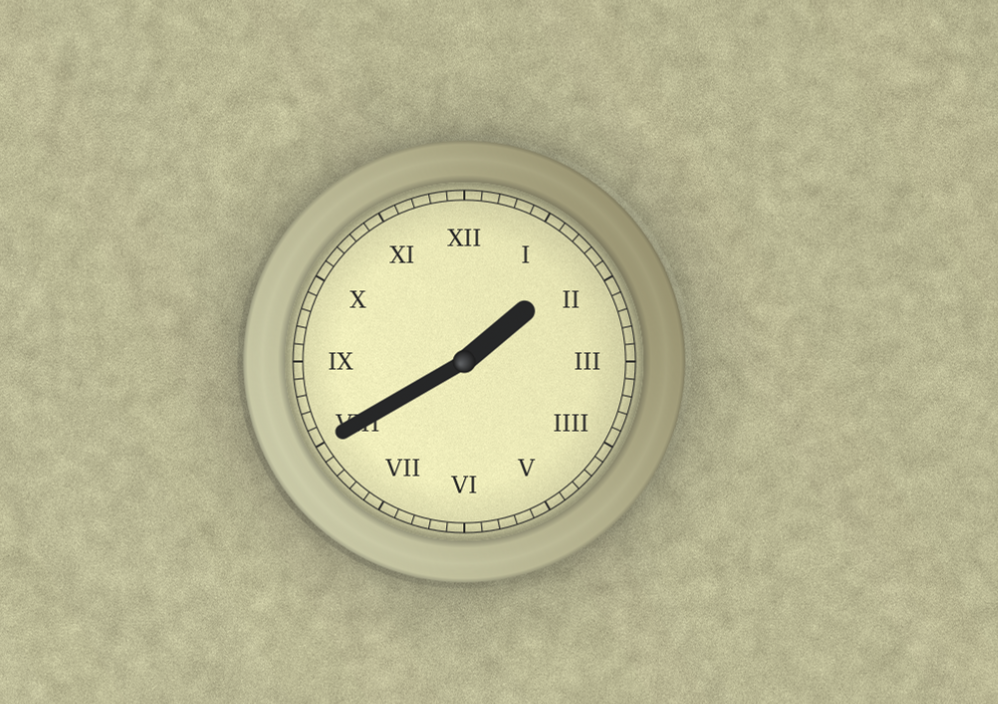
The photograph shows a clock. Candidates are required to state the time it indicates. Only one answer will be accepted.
1:40
